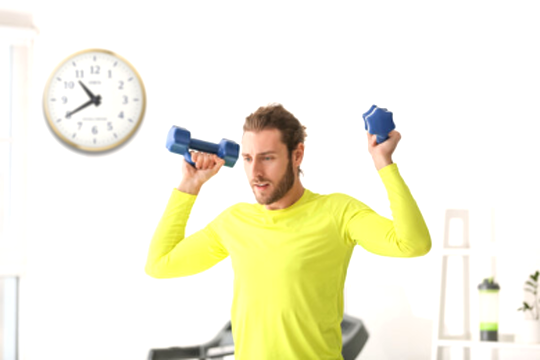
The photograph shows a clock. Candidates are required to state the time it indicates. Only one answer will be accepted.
10:40
